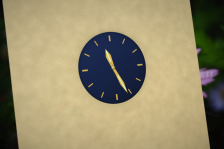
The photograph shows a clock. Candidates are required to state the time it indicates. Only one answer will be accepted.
11:26
